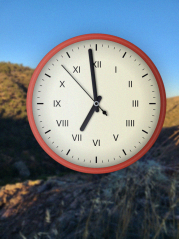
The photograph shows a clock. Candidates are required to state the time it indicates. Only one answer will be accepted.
6:58:53
